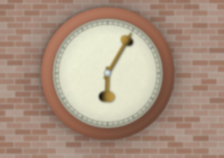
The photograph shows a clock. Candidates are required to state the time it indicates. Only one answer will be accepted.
6:05
